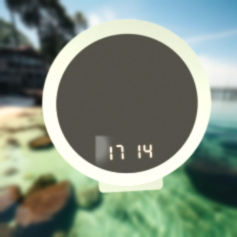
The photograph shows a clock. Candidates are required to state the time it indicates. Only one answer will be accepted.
17:14
